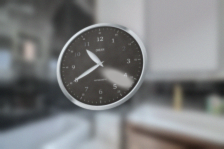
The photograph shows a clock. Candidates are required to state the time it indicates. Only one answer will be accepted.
10:40
